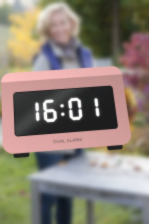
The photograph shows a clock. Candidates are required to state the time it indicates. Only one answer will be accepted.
16:01
